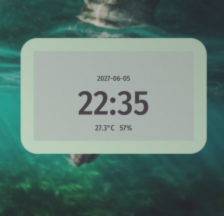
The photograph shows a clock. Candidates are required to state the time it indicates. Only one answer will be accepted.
22:35
